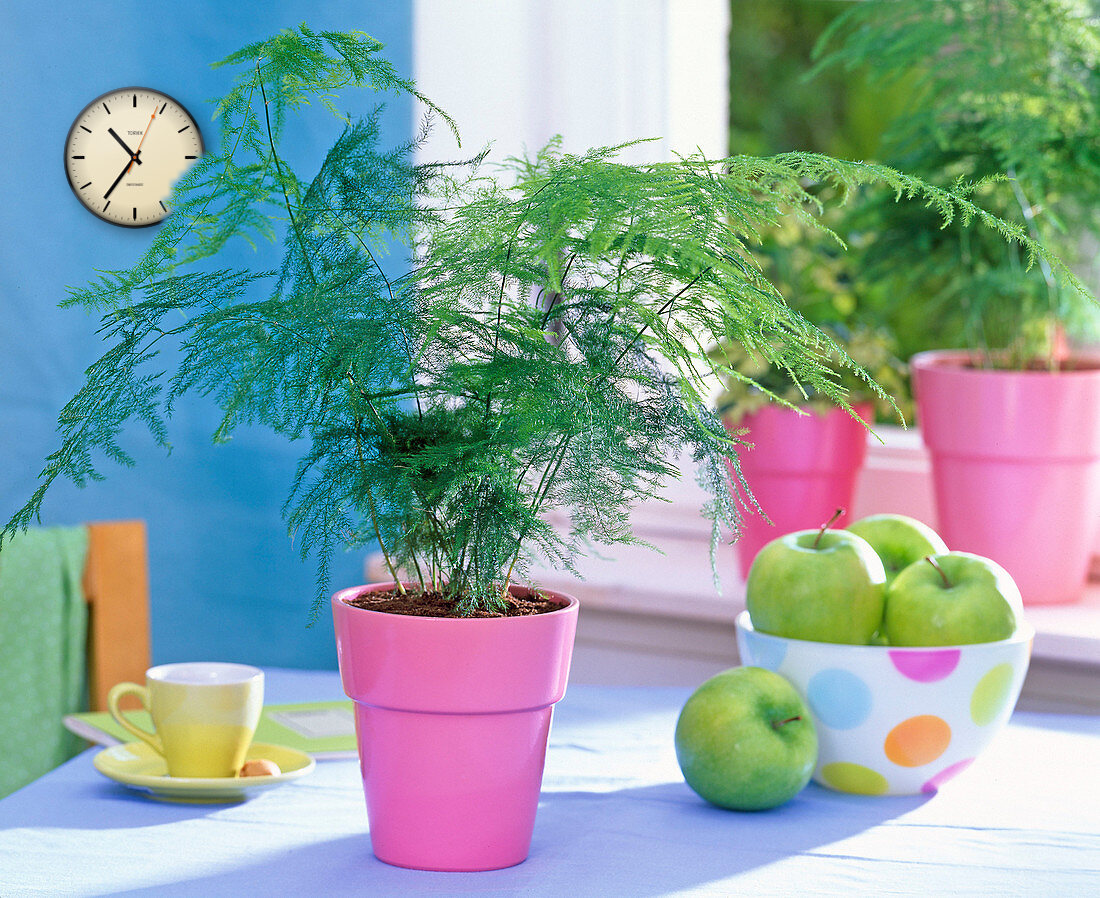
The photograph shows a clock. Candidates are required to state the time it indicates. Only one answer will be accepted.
10:36:04
